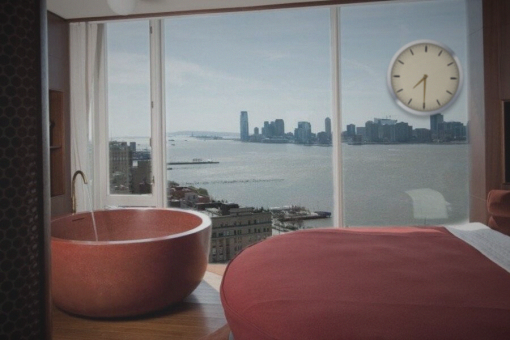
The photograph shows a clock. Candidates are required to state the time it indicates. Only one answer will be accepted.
7:30
